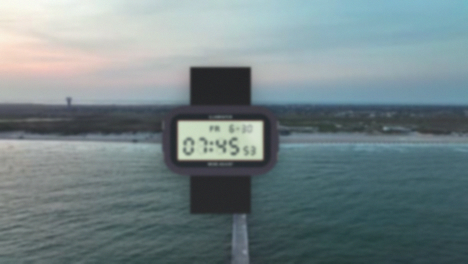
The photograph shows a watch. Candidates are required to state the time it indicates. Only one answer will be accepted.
7:45
